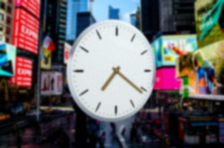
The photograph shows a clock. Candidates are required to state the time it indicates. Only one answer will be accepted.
7:21
